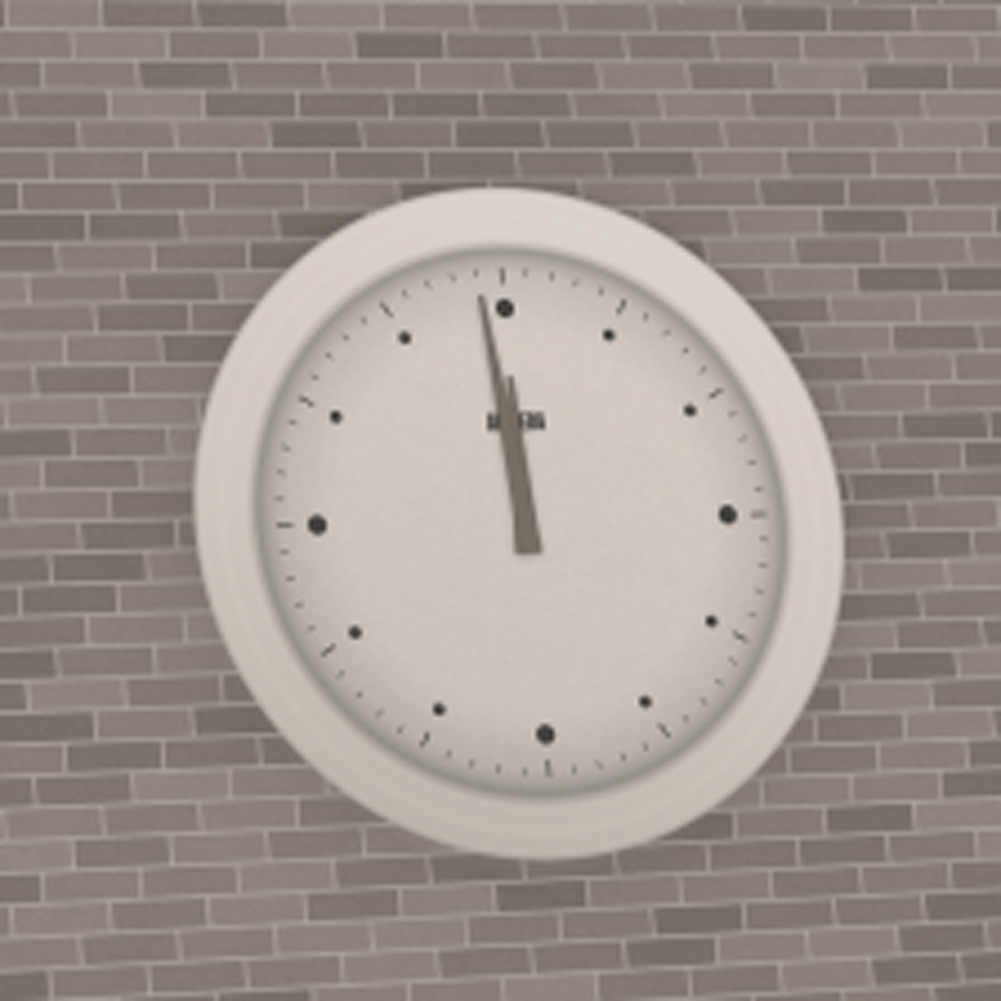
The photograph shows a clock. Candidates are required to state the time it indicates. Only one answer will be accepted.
11:59
